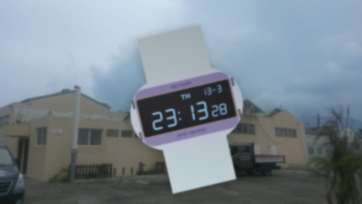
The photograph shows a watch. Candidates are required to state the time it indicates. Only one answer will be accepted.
23:13:28
